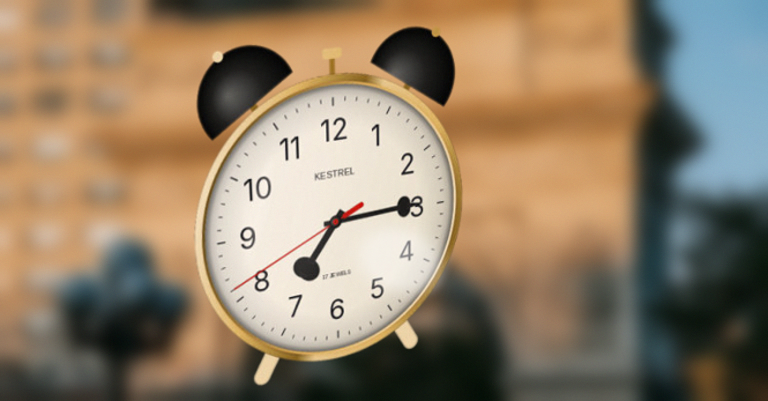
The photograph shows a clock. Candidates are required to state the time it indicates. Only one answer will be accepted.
7:14:41
